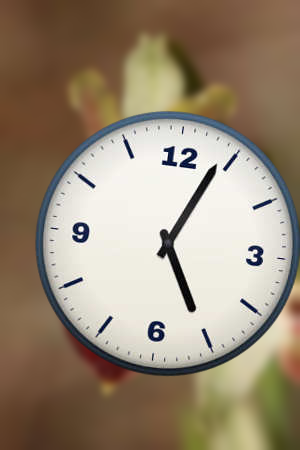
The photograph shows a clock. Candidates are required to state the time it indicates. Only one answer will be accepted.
5:04
